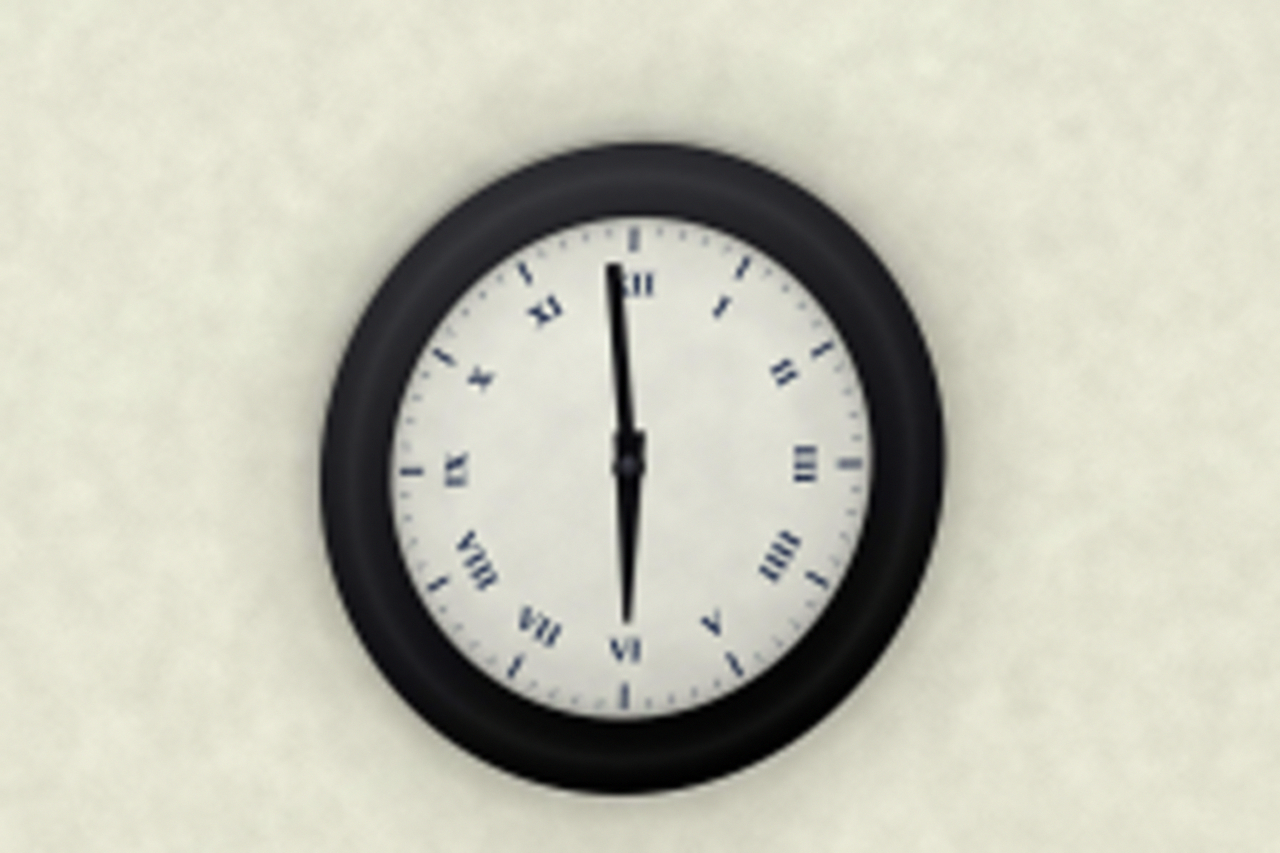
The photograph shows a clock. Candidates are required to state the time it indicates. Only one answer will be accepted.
5:59
